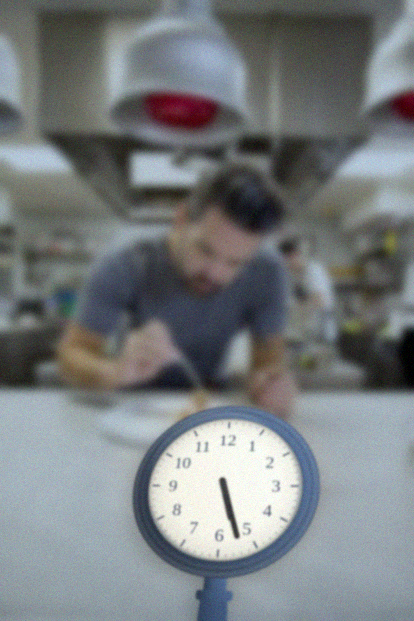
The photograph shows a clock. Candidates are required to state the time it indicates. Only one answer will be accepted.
5:27
